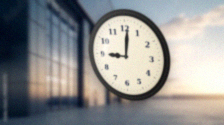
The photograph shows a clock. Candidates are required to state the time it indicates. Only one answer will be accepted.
9:01
